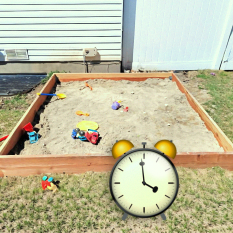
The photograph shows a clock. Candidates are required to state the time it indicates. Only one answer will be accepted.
3:59
